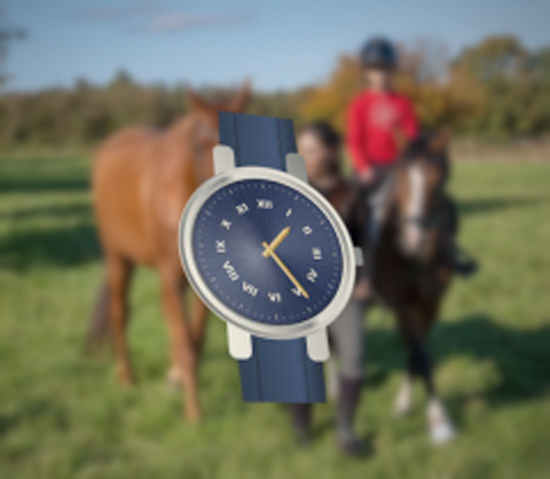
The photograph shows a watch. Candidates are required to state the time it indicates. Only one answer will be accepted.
1:24
